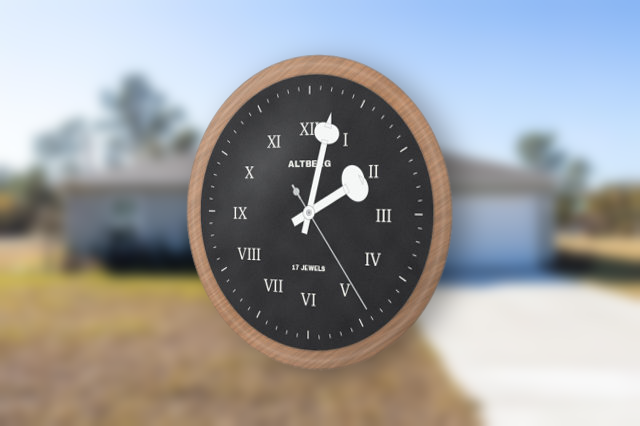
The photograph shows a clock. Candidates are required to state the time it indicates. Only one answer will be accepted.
2:02:24
